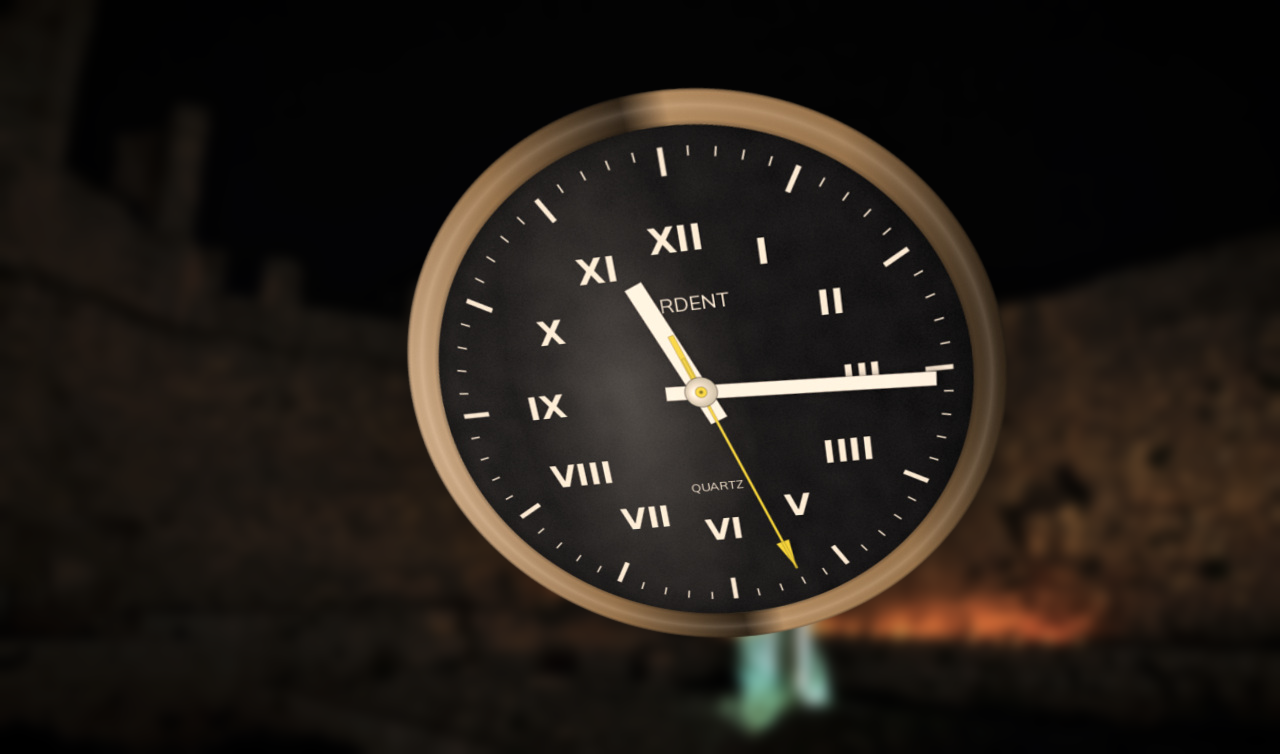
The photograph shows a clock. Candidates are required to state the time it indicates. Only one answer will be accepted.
11:15:27
